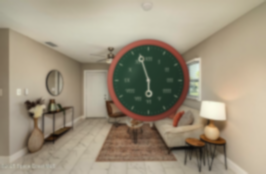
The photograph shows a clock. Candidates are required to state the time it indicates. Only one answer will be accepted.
5:57
